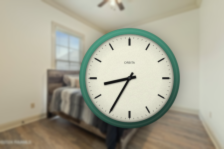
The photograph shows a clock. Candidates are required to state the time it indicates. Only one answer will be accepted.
8:35
